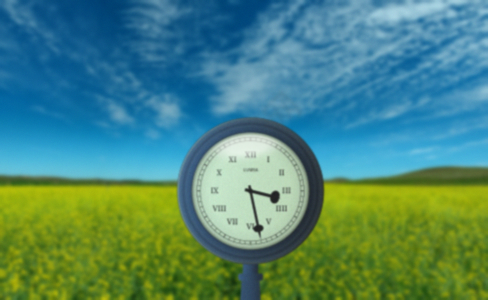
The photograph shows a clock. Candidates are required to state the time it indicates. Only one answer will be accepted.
3:28
